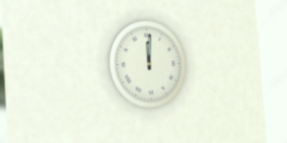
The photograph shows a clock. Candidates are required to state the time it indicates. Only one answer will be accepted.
12:01
